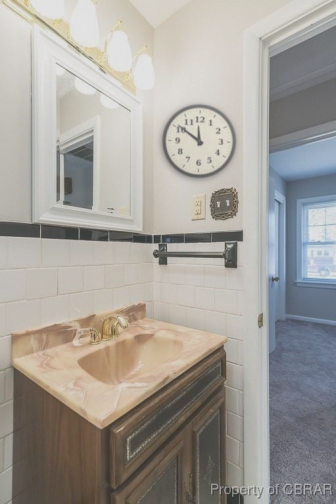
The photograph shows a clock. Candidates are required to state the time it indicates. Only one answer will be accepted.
11:51
